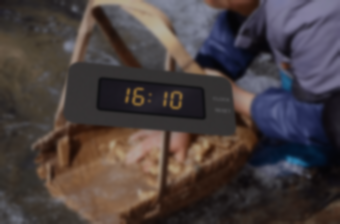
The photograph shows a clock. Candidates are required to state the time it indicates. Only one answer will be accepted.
16:10
